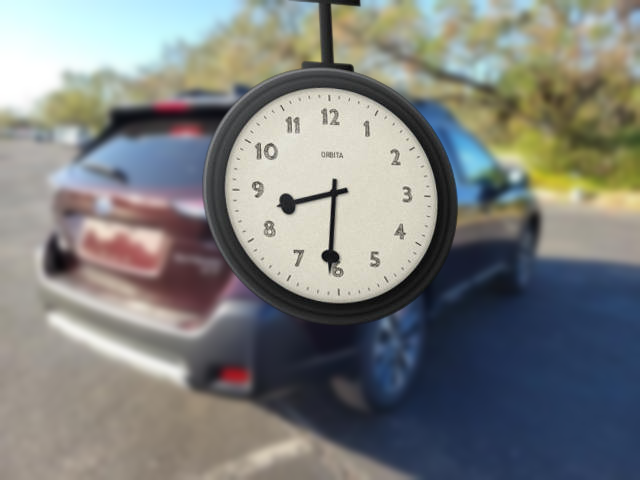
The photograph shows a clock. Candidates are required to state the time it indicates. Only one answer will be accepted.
8:31
